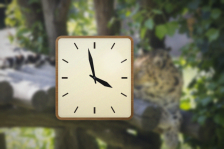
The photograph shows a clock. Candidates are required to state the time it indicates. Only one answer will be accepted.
3:58
